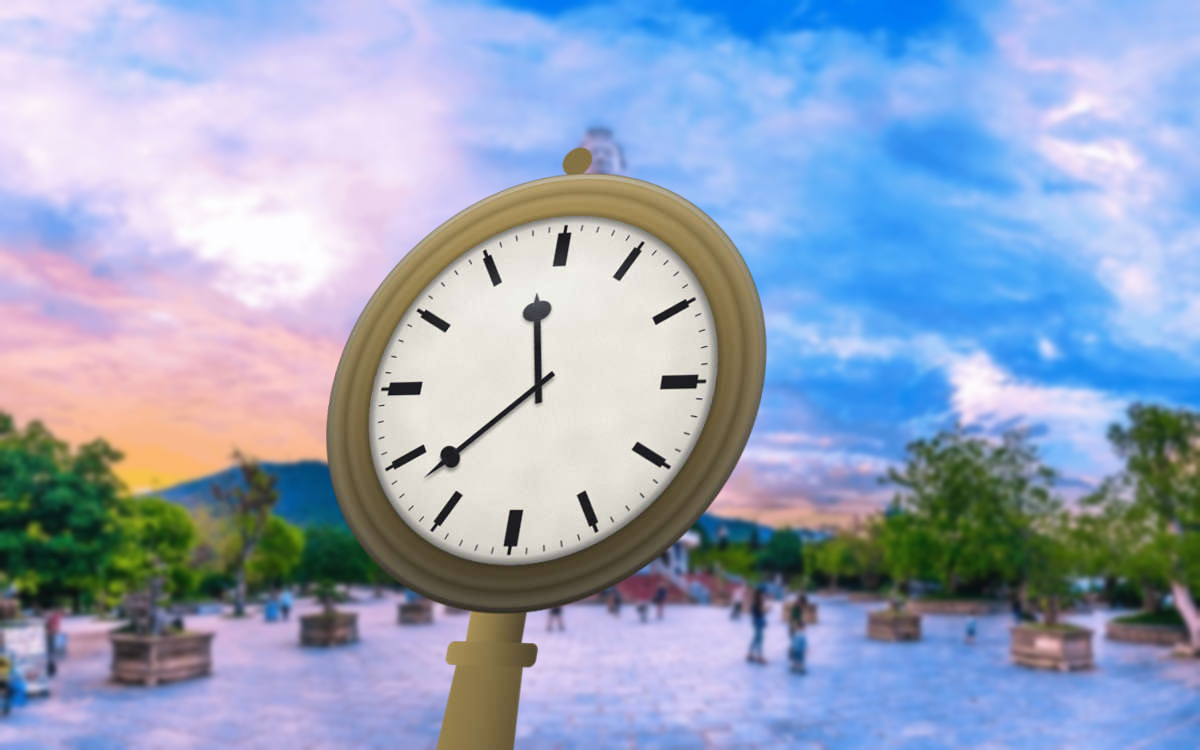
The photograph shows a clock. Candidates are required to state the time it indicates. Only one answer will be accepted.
11:38
